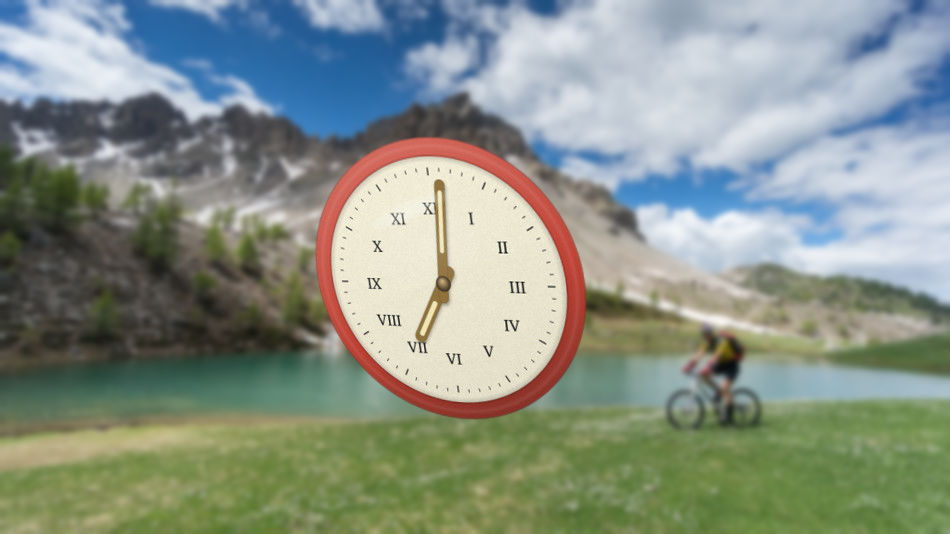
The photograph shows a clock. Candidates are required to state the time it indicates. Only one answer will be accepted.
7:01
